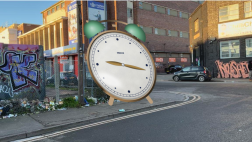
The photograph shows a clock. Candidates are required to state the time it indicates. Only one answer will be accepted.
9:17
